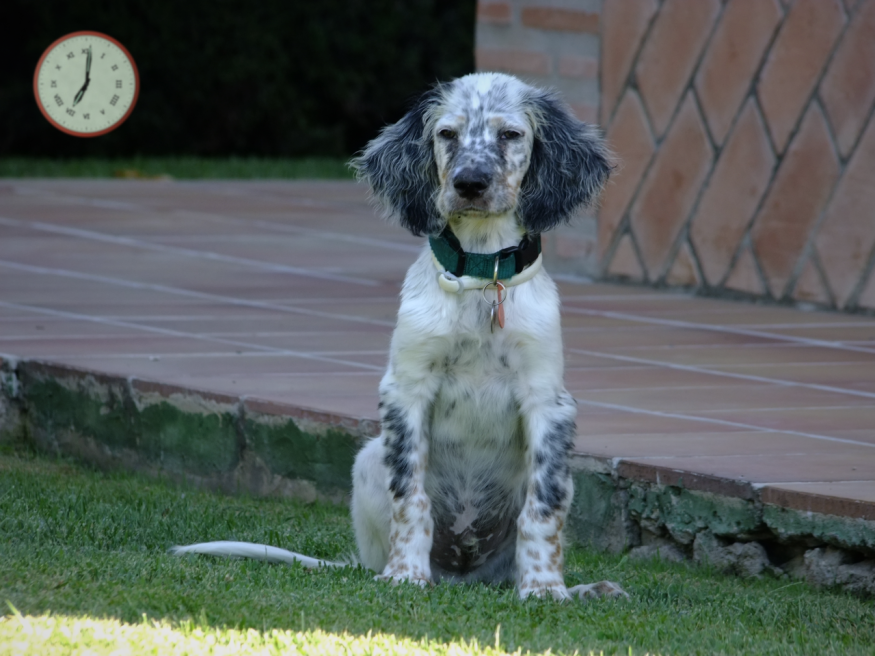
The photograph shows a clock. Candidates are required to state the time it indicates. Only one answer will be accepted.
7:01
